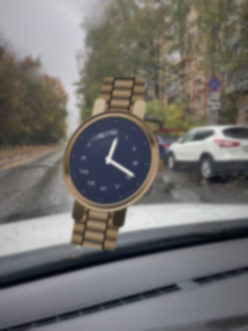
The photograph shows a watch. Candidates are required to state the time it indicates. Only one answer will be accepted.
12:19
